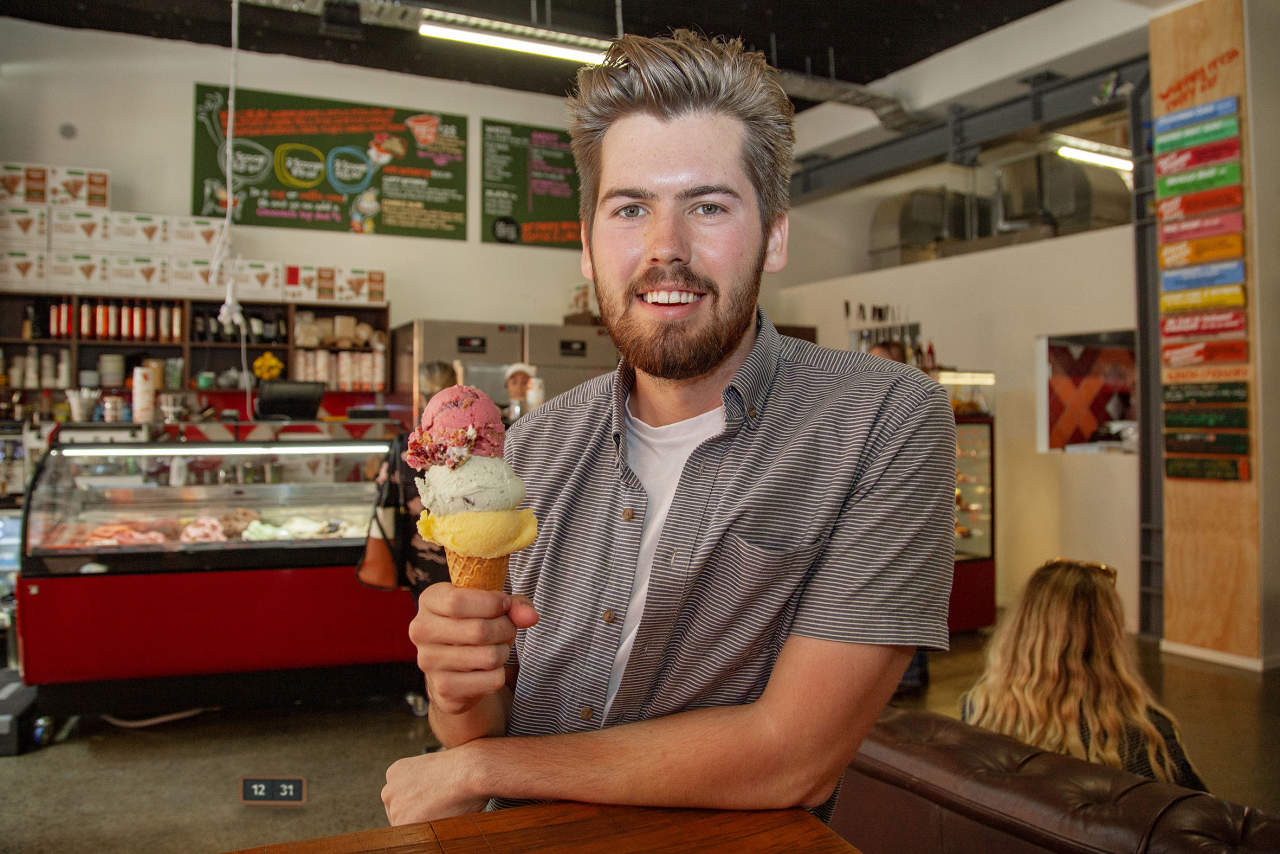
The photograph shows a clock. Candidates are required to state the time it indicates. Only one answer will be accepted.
12:31
